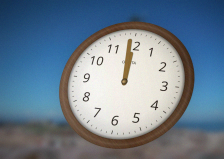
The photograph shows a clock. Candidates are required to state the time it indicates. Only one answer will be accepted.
11:59
